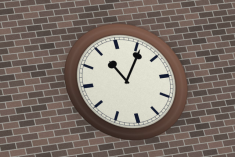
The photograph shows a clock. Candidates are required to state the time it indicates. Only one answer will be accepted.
11:06
